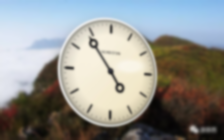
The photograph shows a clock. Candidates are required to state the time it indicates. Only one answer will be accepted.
4:54
